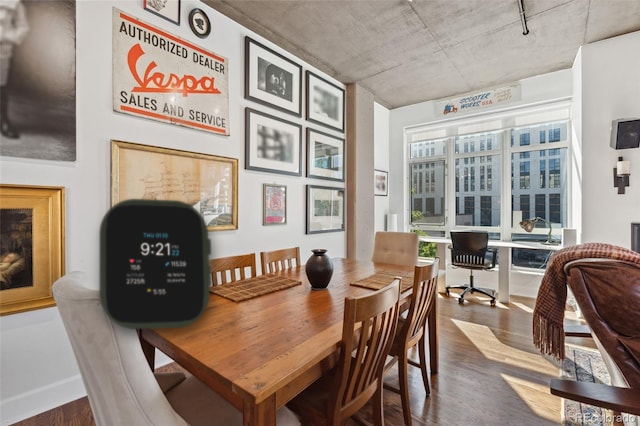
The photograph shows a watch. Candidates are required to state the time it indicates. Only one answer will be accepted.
9:21
